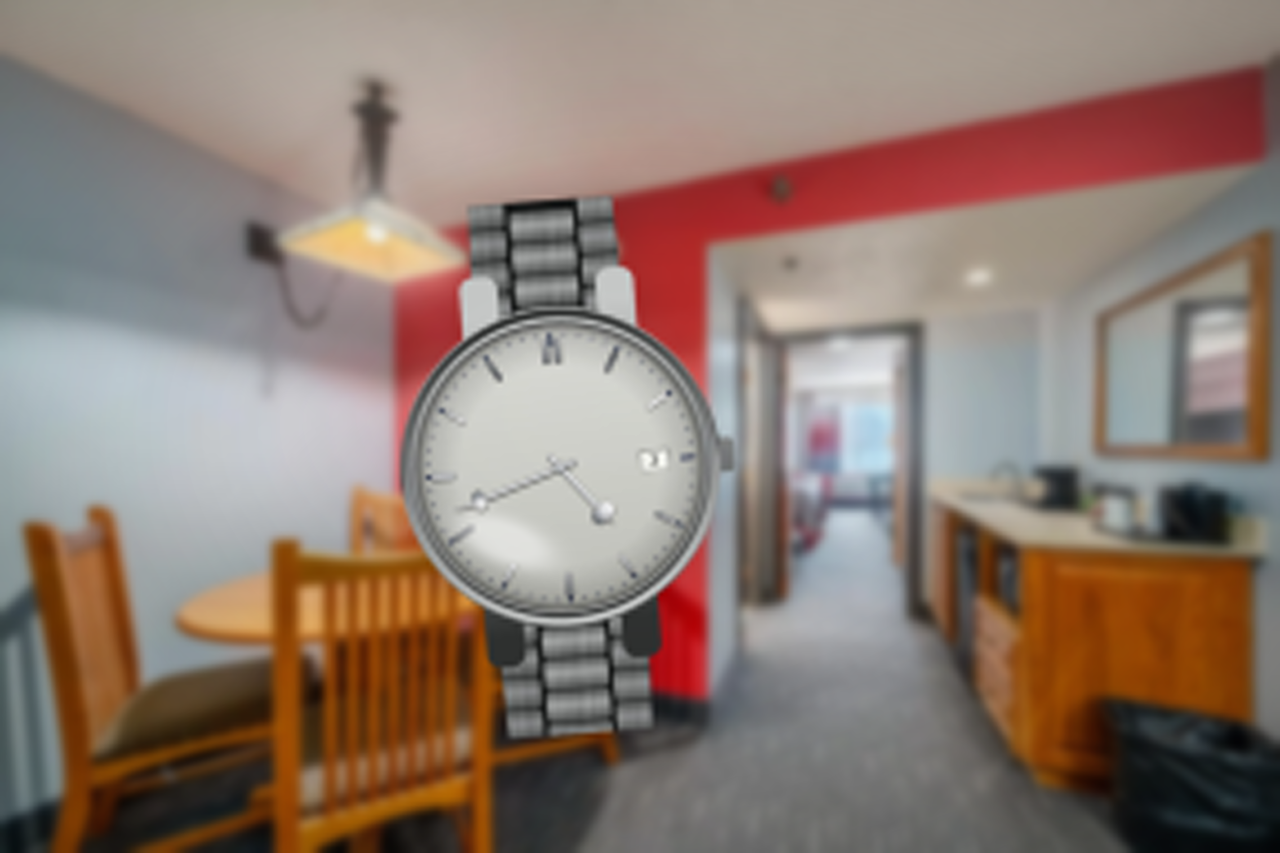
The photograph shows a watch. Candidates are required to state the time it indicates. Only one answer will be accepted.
4:42
